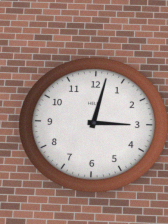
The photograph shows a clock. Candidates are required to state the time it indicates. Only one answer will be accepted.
3:02
